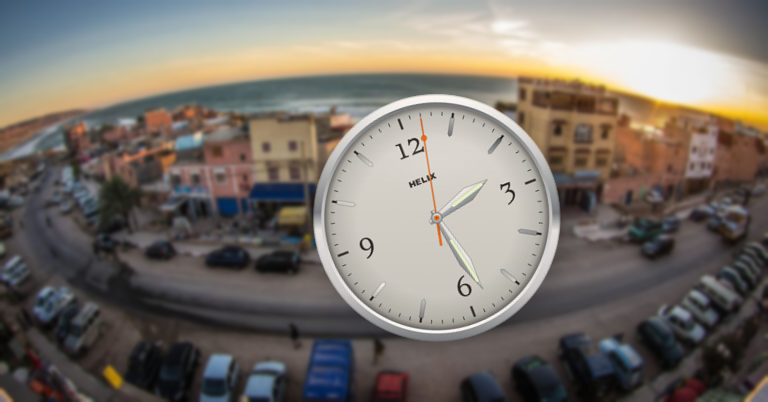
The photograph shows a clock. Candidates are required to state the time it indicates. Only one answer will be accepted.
2:28:02
